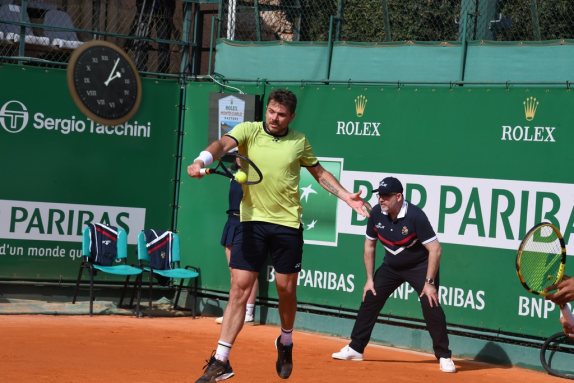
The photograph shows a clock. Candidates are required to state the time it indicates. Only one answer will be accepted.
2:06
